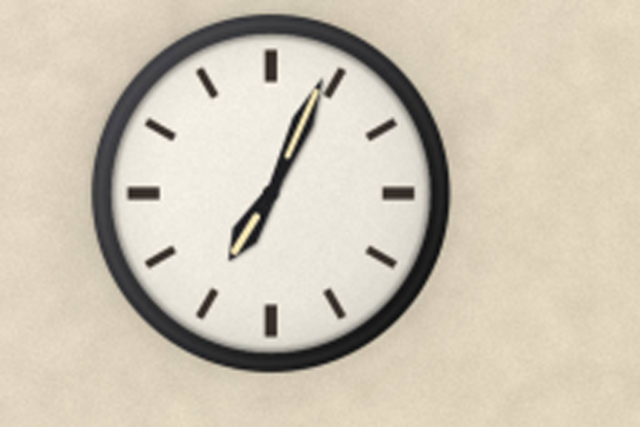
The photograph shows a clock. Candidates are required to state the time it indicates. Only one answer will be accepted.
7:04
